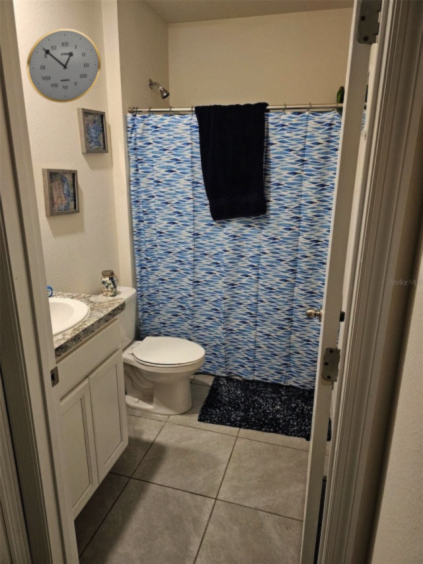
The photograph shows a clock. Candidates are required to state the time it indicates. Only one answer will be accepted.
12:52
